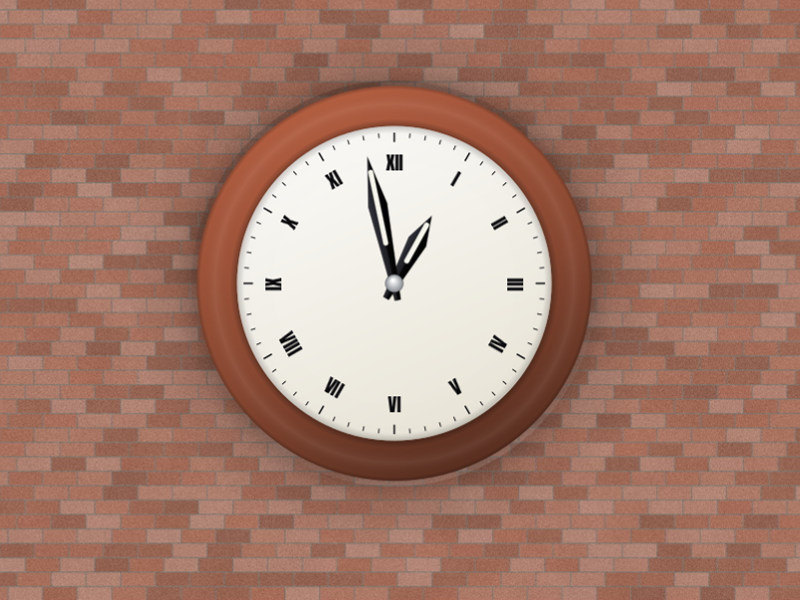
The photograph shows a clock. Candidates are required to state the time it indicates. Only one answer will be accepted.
12:58
